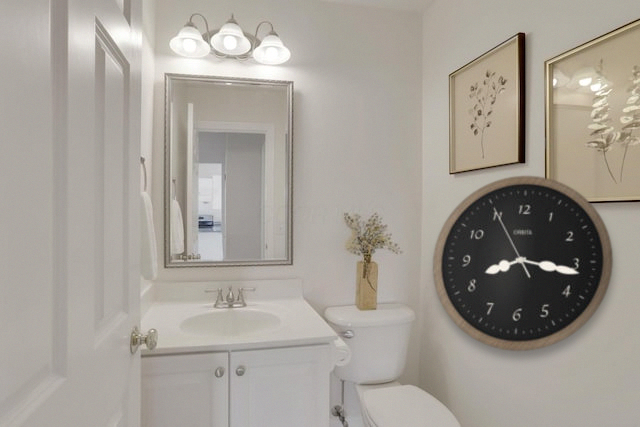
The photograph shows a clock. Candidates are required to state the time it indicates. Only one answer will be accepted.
8:16:55
